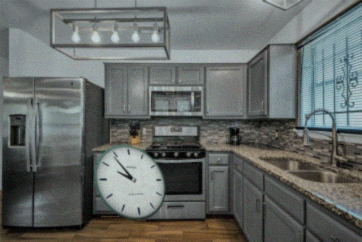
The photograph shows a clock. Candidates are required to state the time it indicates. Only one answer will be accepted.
9:54
